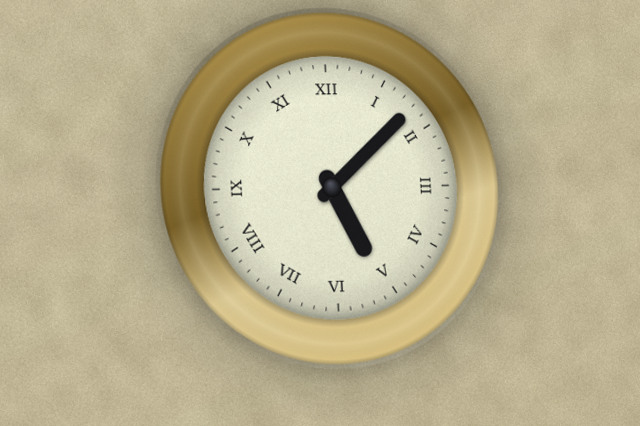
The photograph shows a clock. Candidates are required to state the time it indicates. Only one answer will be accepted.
5:08
